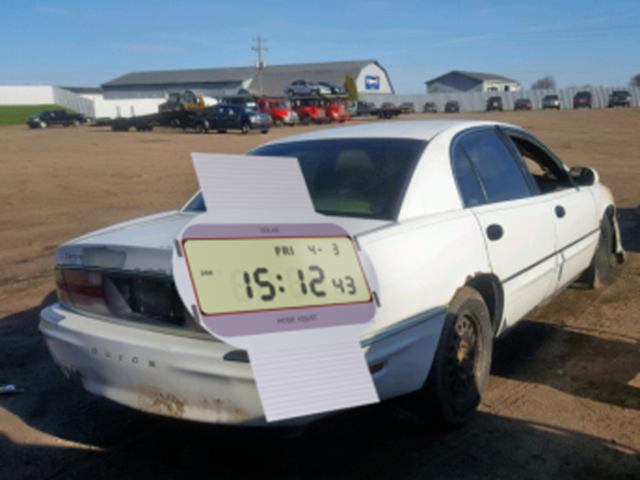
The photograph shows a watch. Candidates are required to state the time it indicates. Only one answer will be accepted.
15:12:43
